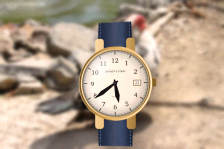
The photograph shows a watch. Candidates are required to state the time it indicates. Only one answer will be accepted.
5:39
